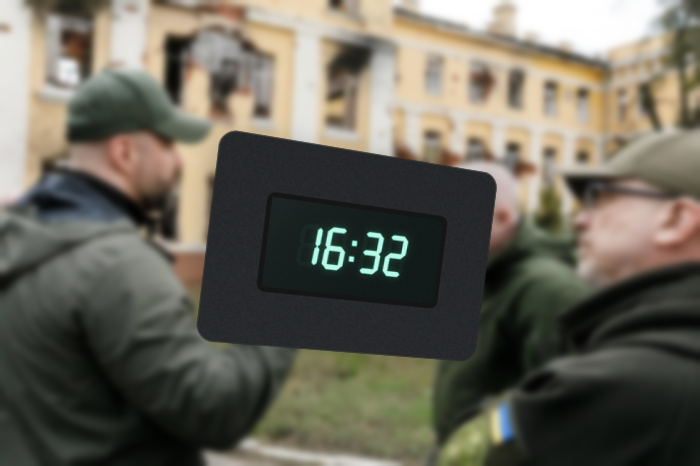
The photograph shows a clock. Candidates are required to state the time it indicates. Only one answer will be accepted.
16:32
